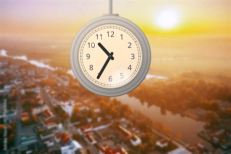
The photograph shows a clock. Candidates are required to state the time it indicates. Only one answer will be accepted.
10:35
